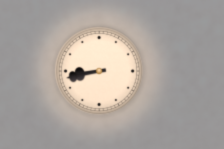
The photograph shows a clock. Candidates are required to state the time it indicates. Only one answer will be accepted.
8:43
